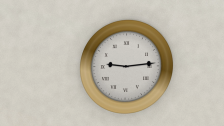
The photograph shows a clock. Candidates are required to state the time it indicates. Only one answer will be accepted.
9:14
